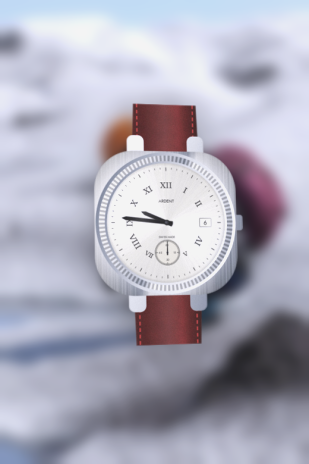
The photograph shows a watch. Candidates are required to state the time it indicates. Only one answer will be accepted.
9:46
